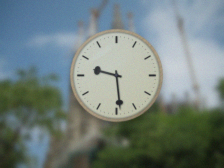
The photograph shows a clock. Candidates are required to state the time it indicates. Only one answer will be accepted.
9:29
